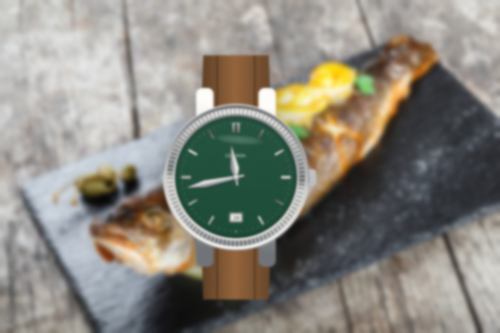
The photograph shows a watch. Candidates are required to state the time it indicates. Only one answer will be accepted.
11:43
